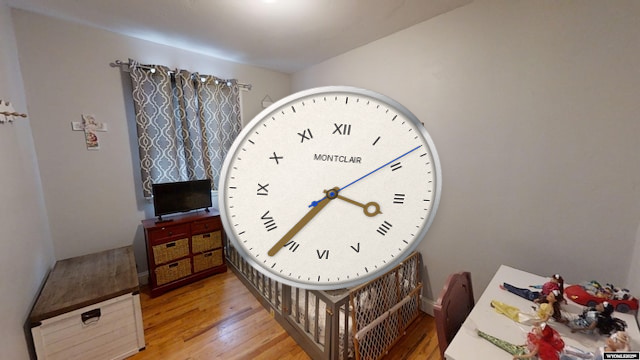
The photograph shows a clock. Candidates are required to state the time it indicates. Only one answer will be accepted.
3:36:09
